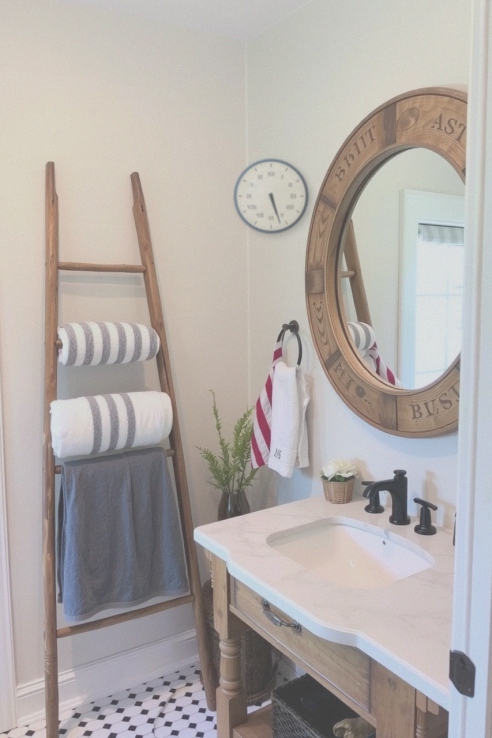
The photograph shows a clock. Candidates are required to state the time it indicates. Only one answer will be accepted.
5:27
